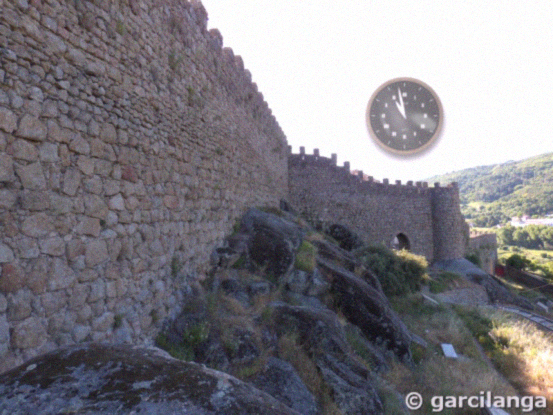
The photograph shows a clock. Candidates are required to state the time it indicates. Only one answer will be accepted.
10:58
